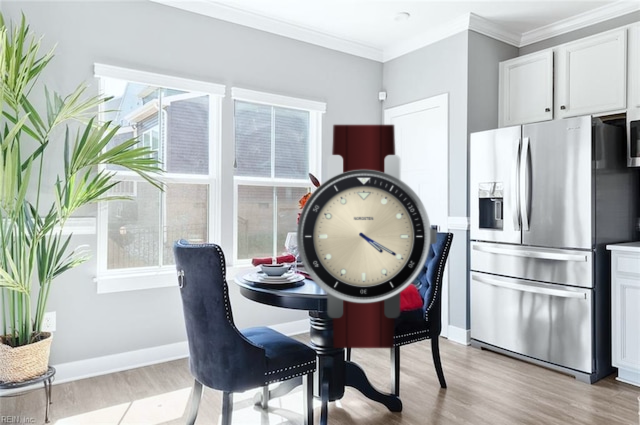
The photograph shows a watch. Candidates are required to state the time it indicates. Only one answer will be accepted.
4:20
